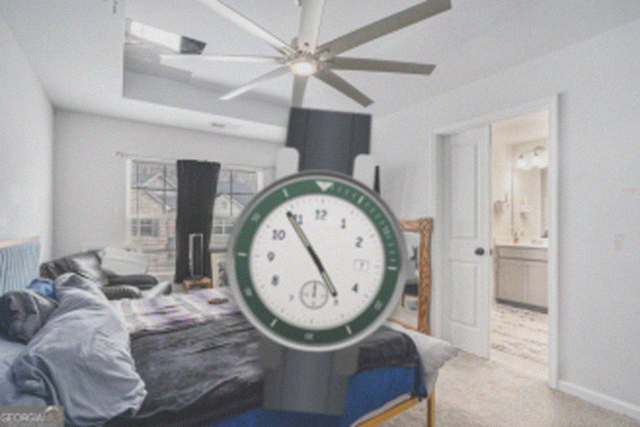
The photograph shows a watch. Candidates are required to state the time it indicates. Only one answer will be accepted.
4:54
